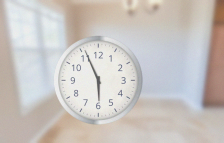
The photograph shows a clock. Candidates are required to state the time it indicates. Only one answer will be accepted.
5:56
